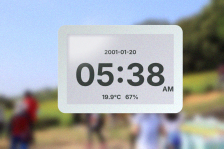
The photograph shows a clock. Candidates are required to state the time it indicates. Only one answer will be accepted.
5:38
